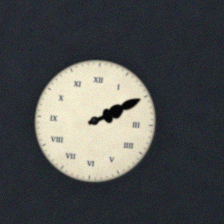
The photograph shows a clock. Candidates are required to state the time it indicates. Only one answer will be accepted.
2:10
